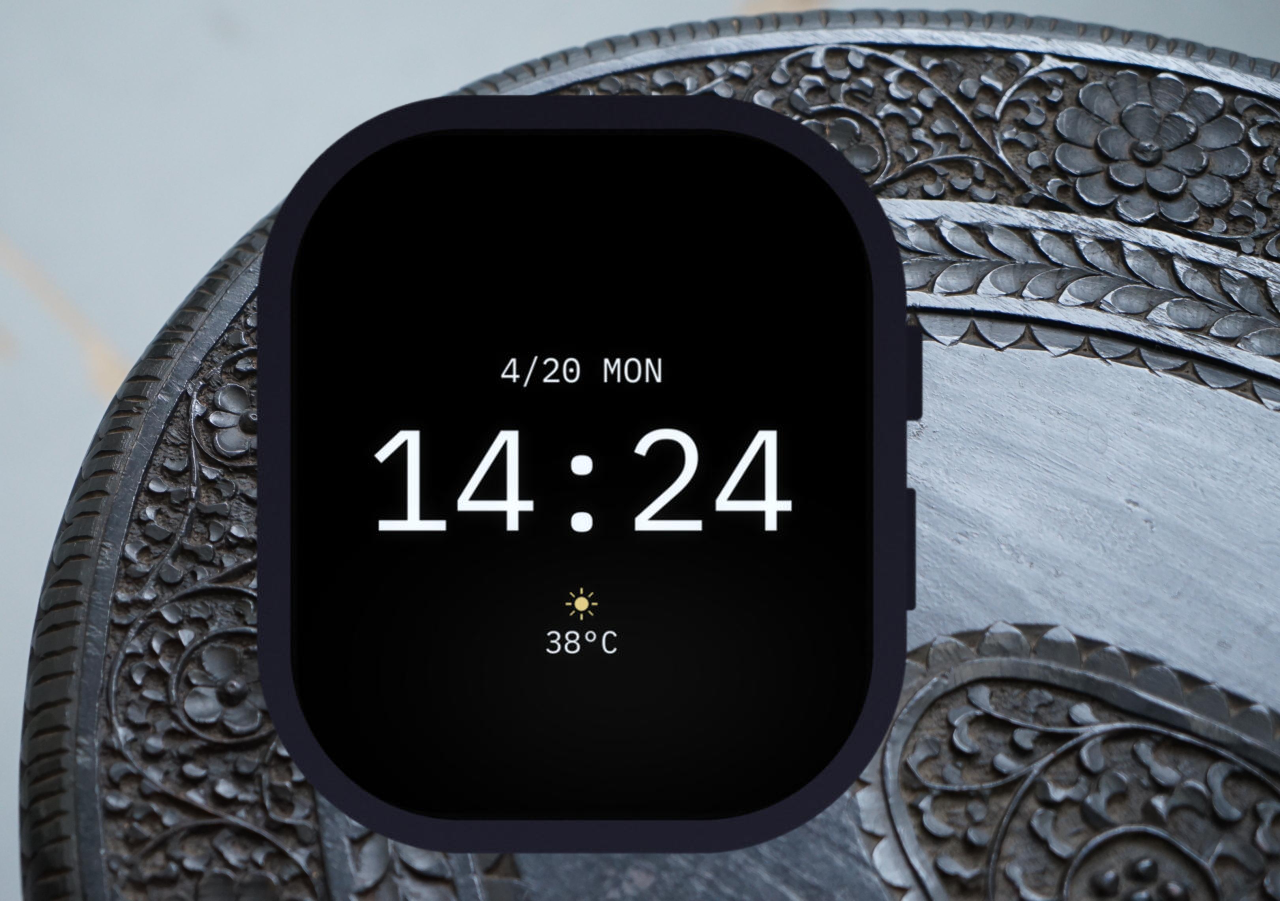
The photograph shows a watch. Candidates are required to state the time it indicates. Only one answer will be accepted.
14:24
